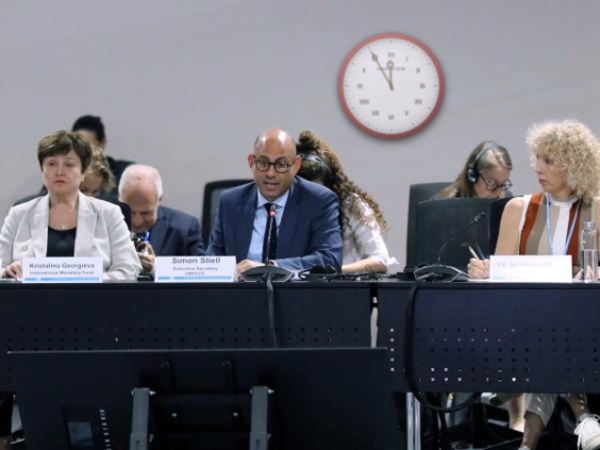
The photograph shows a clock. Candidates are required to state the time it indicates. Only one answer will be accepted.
11:55
